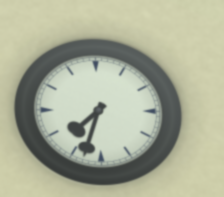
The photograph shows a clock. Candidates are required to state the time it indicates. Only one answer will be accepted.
7:33
